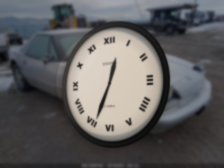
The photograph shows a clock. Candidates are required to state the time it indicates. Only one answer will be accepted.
12:34
